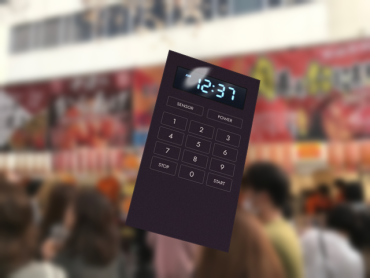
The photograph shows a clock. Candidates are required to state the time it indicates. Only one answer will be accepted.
12:37
